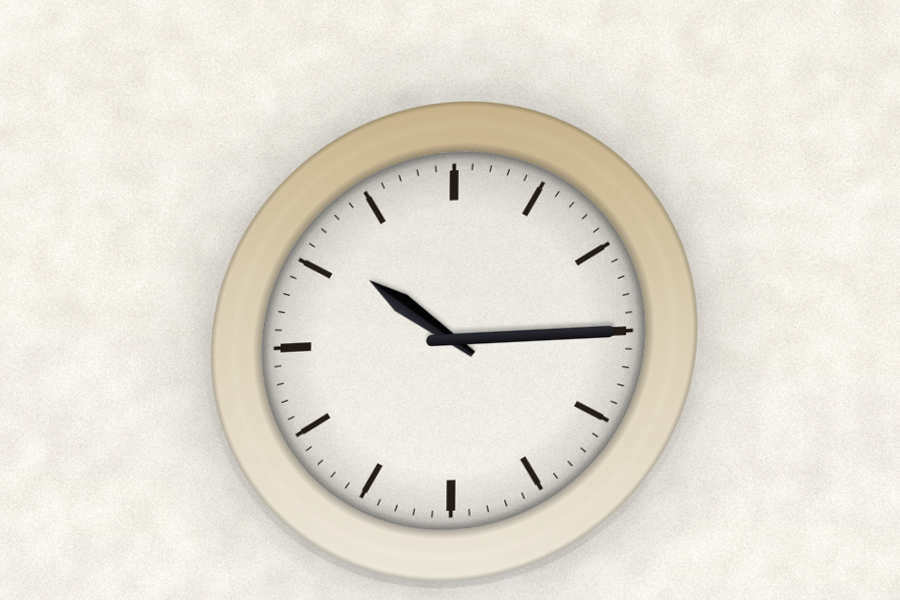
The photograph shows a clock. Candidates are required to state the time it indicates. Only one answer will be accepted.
10:15
